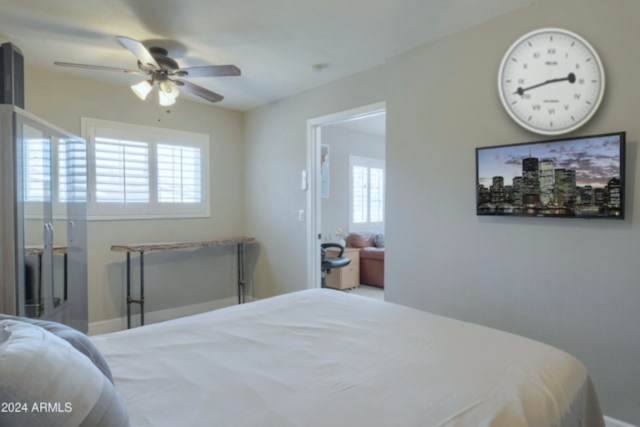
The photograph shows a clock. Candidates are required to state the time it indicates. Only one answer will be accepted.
2:42
